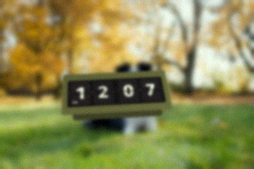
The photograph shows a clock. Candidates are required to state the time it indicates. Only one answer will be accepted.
12:07
